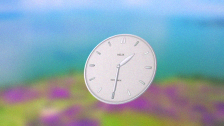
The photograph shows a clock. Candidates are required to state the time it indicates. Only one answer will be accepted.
1:30
